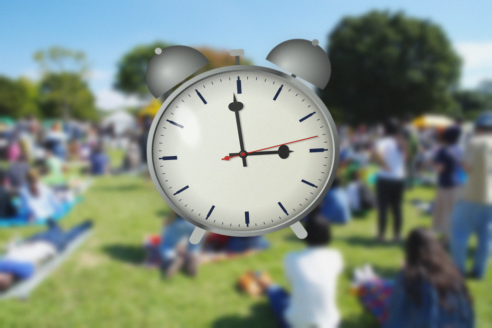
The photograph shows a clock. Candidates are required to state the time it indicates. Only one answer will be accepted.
2:59:13
